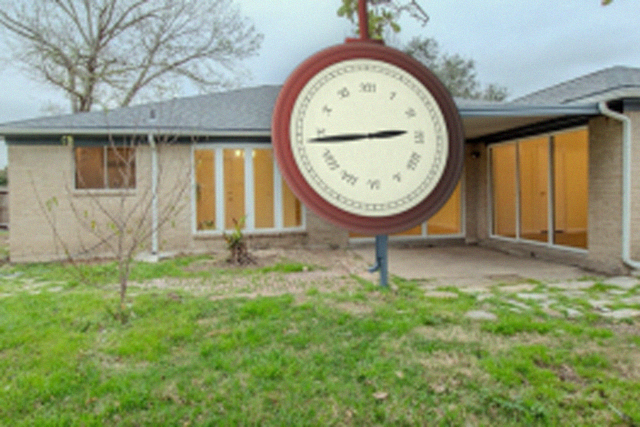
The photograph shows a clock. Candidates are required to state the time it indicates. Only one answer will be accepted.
2:44
